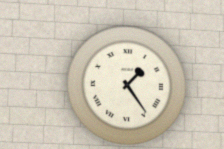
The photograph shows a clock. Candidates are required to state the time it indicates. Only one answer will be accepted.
1:24
